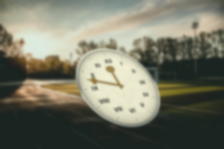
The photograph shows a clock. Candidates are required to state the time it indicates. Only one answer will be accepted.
11:48
